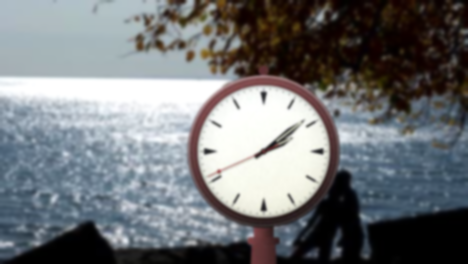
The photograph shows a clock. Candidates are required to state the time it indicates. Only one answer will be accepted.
2:08:41
